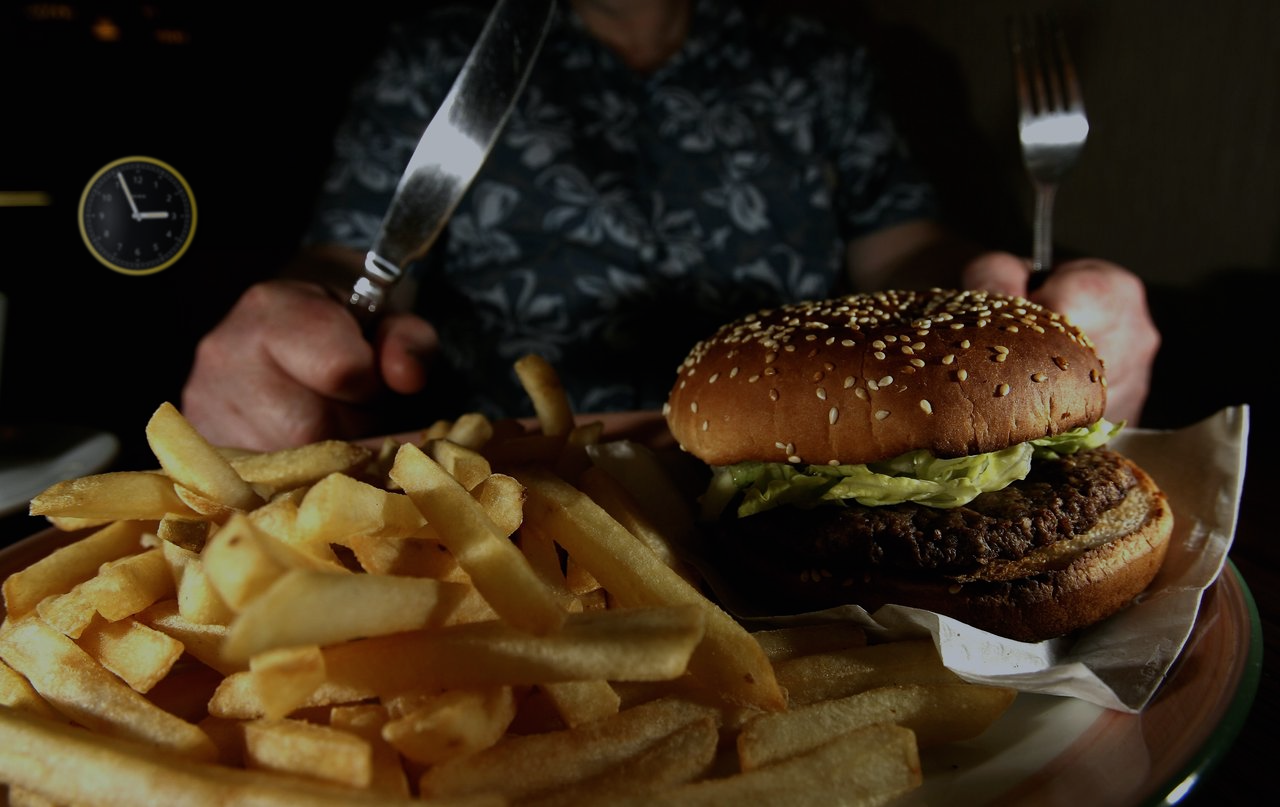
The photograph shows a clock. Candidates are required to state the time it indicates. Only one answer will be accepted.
2:56
